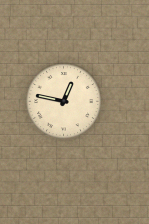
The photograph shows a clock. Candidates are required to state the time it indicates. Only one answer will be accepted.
12:47
